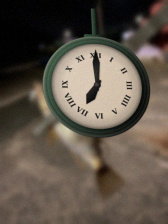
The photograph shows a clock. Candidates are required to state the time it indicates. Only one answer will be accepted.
7:00
